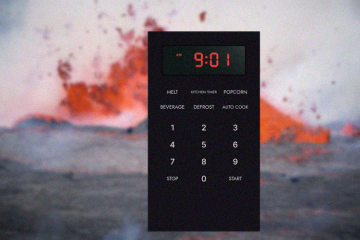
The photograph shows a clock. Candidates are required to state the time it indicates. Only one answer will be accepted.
9:01
